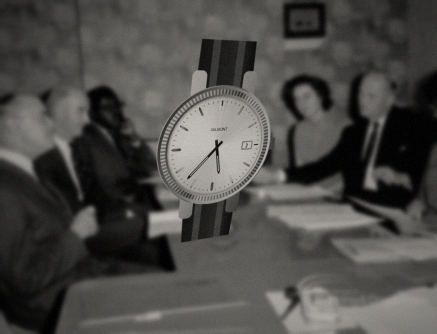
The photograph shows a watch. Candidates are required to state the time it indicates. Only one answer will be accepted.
5:37
